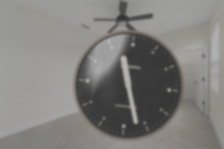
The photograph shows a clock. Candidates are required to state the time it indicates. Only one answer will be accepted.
11:27
